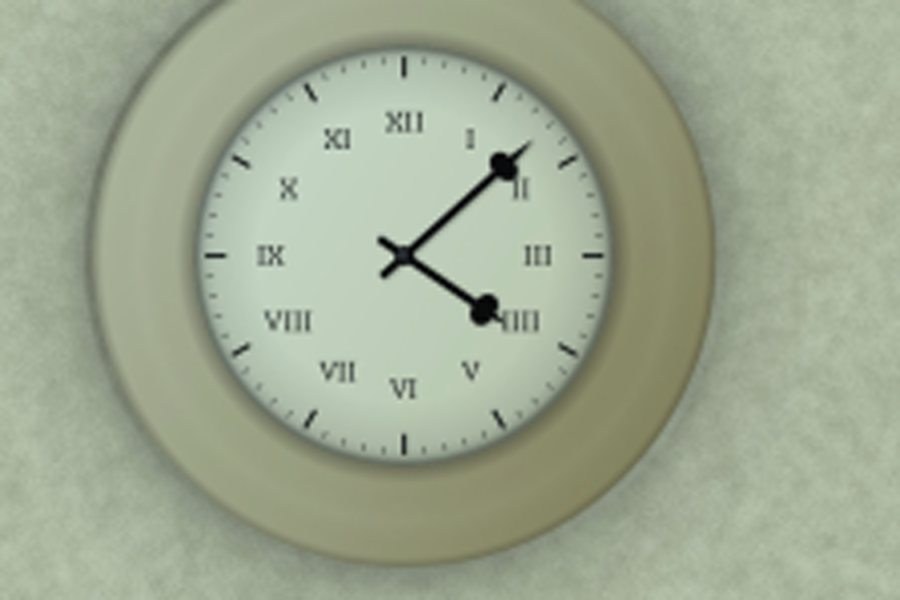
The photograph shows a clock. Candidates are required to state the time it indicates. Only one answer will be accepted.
4:08
